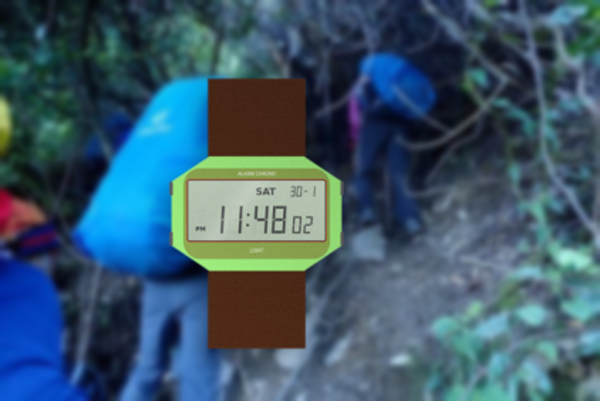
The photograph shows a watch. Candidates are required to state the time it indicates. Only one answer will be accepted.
11:48:02
